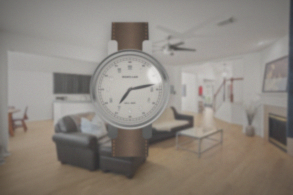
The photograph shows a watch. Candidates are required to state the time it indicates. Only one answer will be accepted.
7:13
